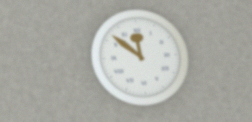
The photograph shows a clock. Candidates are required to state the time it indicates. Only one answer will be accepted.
11:52
